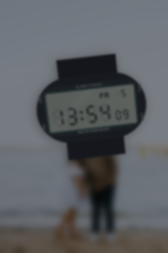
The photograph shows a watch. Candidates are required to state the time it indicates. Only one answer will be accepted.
13:54
